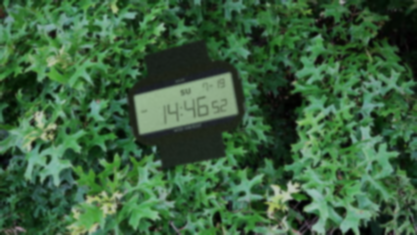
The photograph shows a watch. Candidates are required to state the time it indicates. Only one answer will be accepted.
14:46:52
